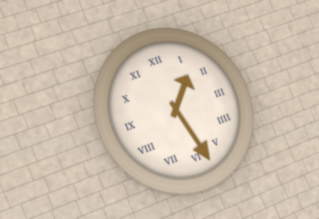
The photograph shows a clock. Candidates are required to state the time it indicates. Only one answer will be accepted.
1:28
